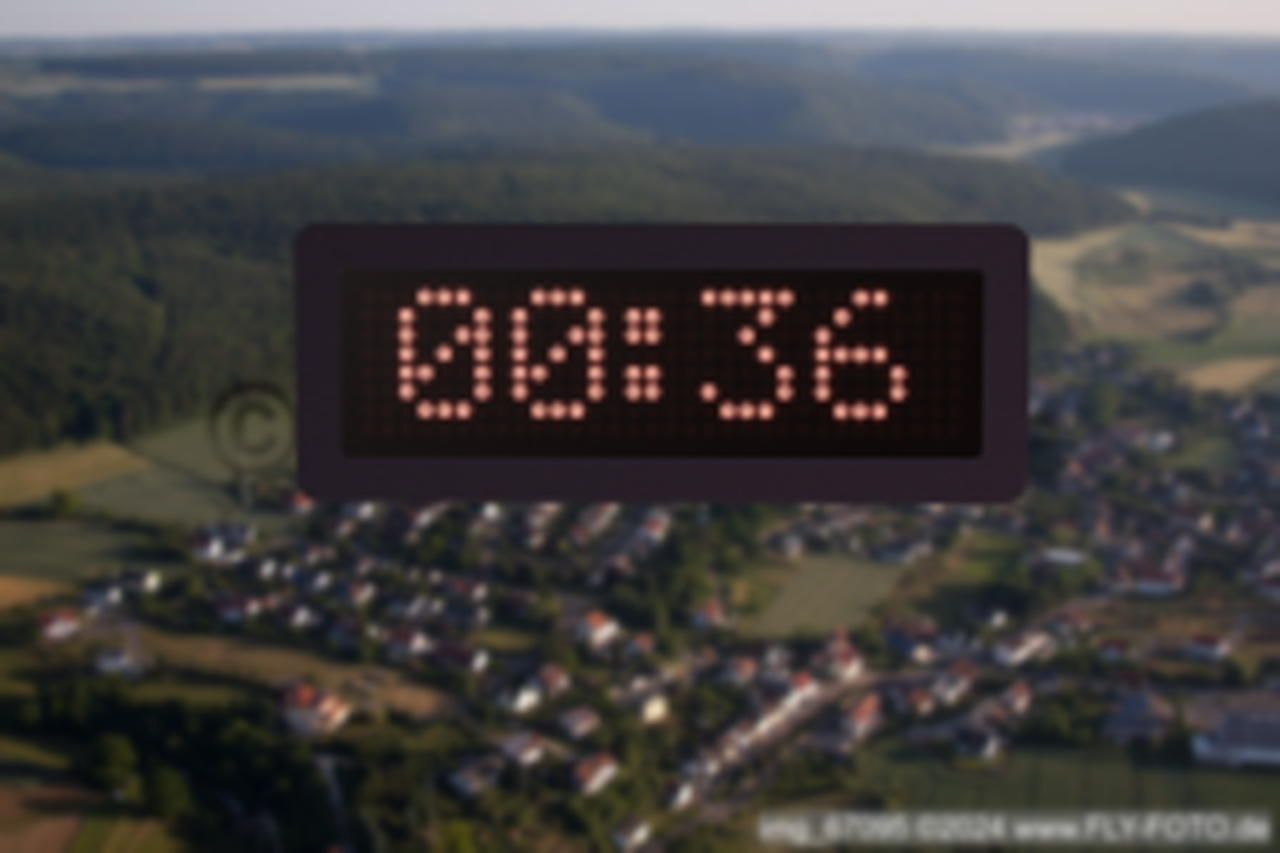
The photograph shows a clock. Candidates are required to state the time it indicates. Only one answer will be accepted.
0:36
